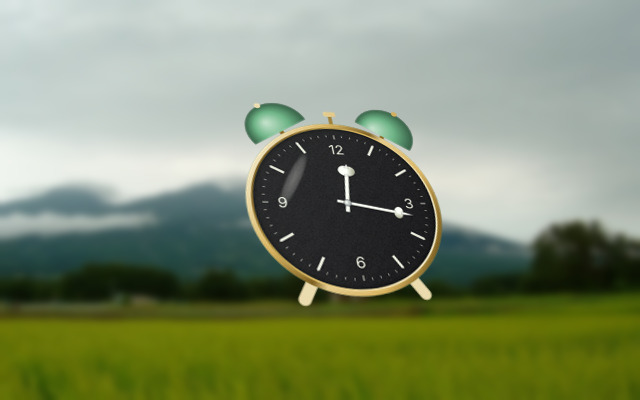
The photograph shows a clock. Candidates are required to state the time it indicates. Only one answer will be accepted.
12:17
